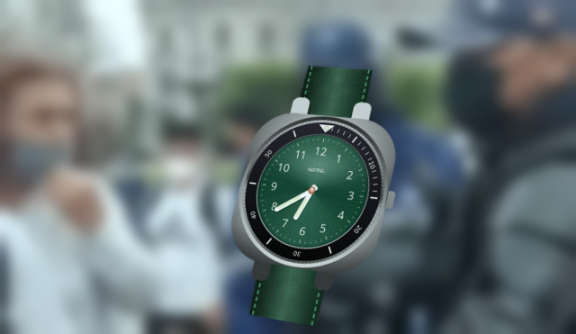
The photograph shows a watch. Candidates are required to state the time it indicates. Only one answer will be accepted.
6:39
